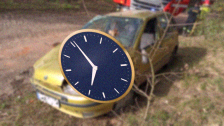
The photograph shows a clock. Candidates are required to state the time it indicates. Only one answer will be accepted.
6:56
